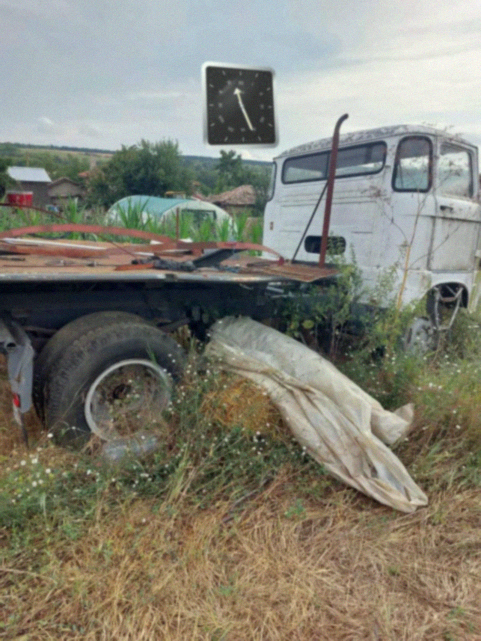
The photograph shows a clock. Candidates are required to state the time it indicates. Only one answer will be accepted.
11:26
